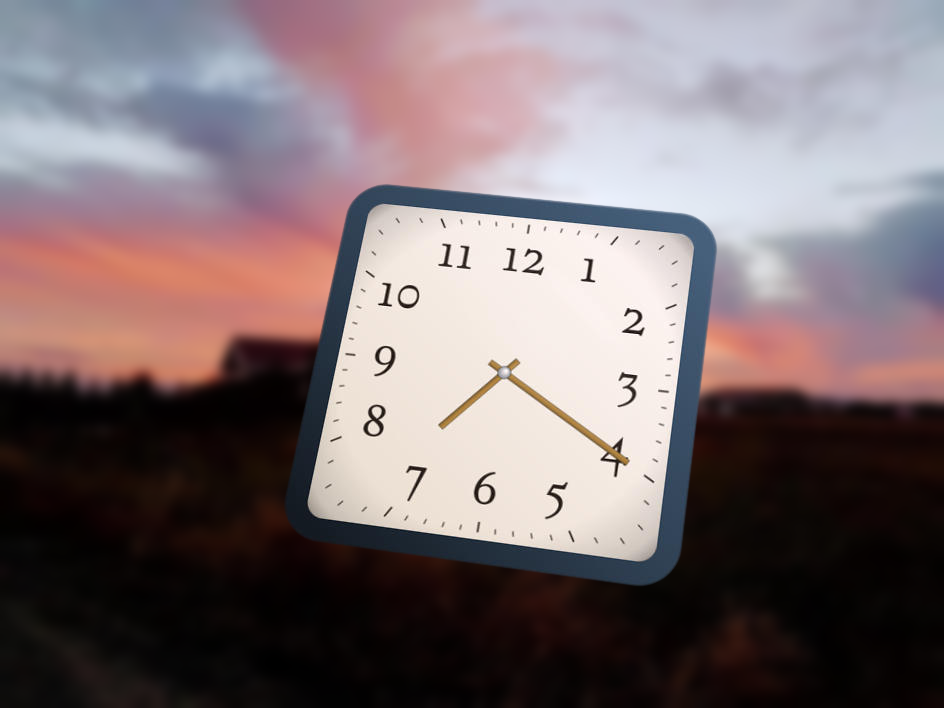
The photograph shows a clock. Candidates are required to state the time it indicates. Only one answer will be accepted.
7:20
